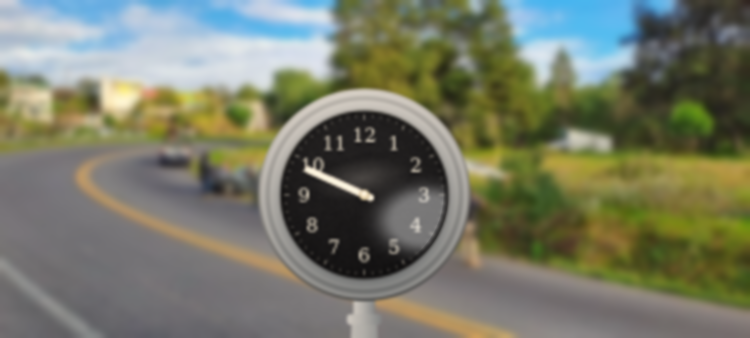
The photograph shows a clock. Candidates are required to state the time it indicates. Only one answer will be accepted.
9:49
